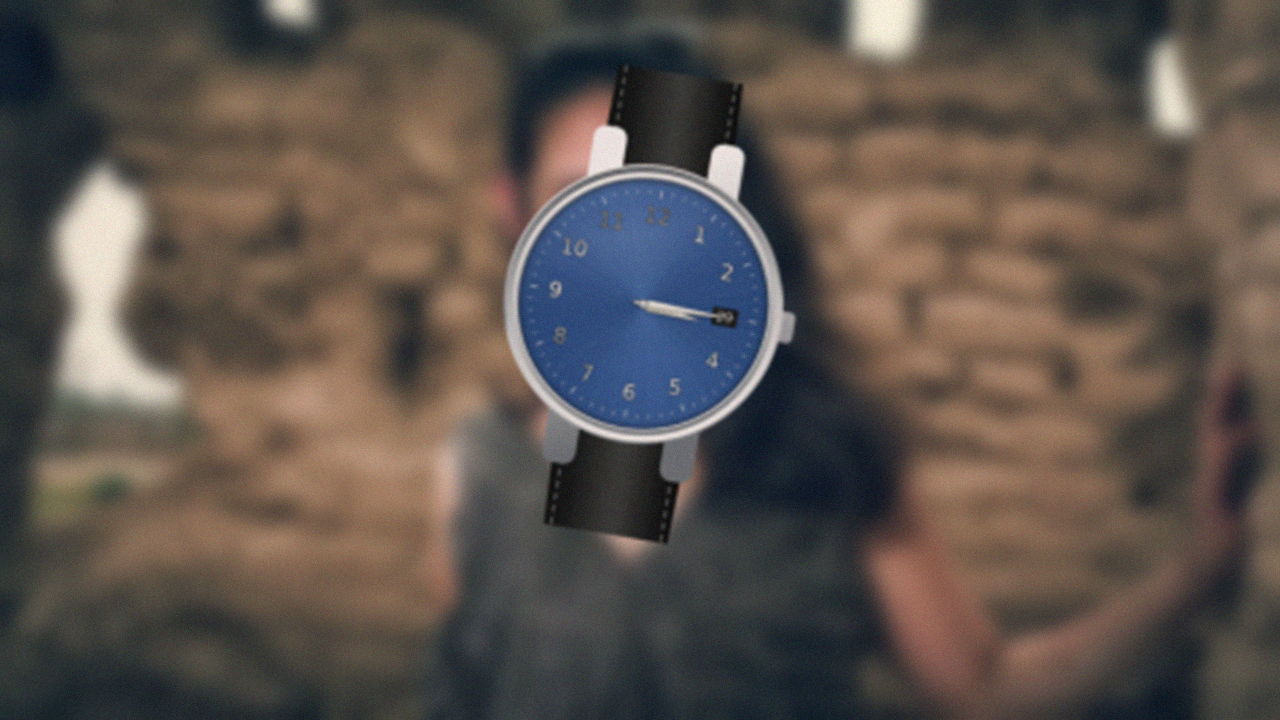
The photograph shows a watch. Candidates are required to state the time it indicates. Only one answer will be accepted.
3:15
